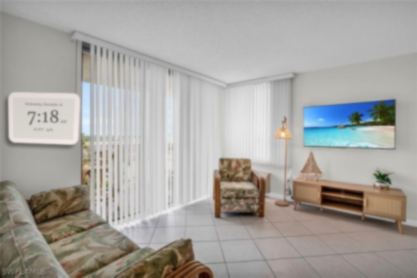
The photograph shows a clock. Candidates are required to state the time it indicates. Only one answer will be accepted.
7:18
